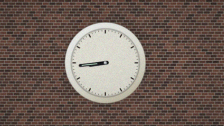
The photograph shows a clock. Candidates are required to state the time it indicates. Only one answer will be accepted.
8:44
